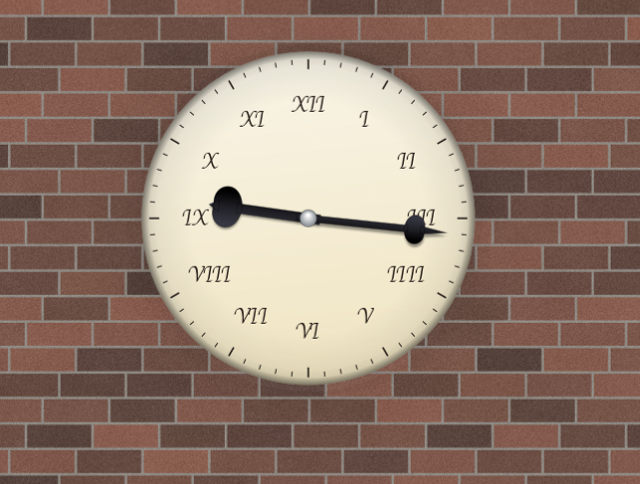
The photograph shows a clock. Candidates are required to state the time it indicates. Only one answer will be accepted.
9:16
